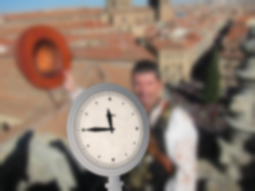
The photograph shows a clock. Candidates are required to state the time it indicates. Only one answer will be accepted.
11:45
